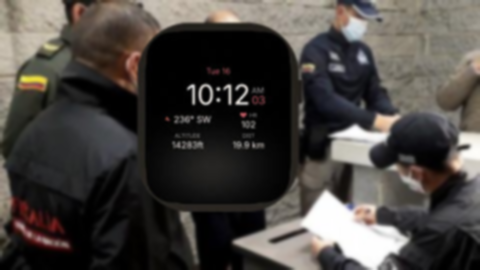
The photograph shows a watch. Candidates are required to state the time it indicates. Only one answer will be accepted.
10:12
